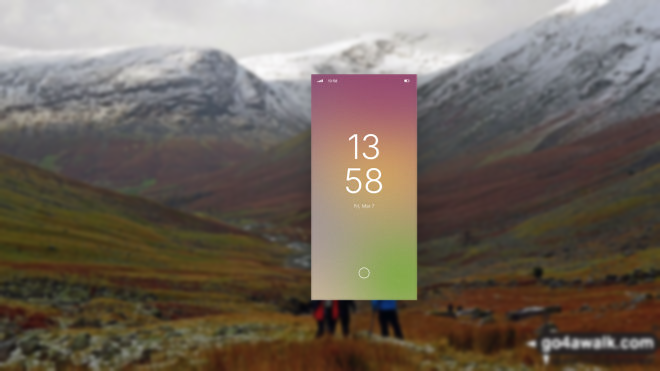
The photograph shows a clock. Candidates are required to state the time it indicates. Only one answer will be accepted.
13:58
